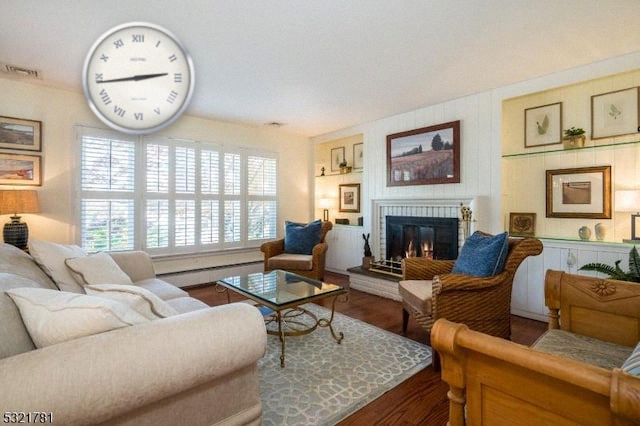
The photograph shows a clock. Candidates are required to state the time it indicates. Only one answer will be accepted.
2:44
